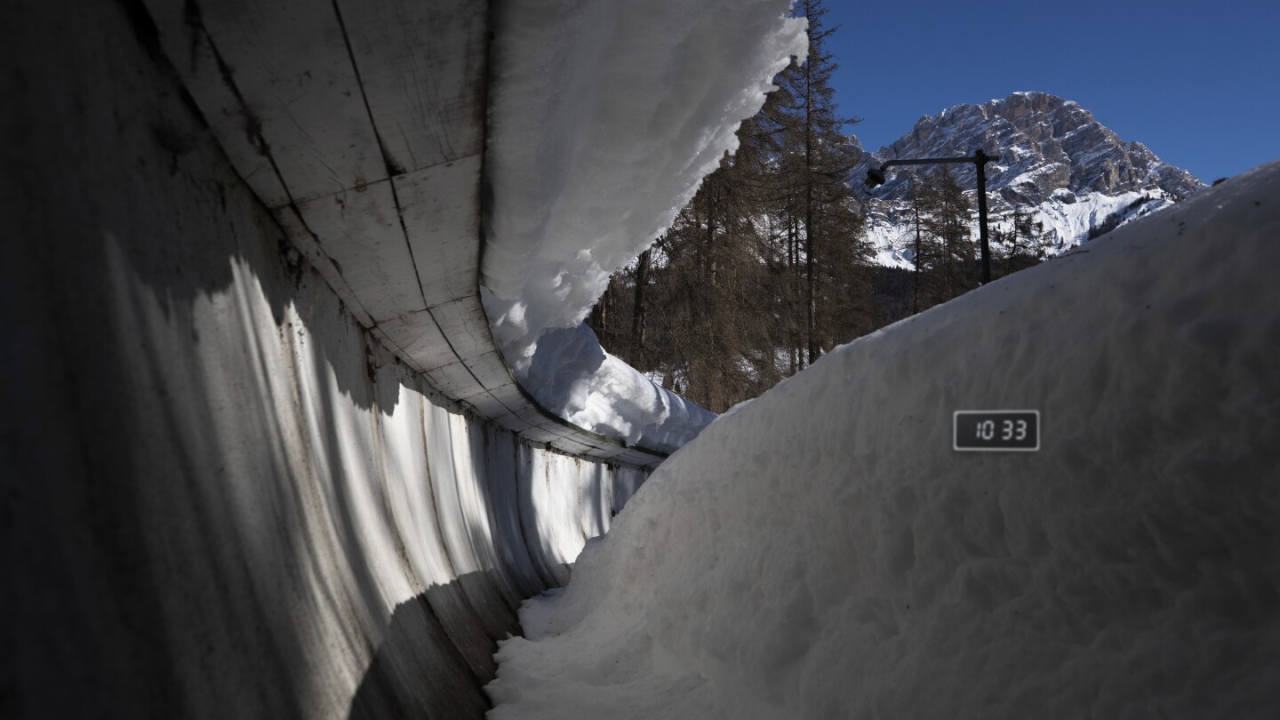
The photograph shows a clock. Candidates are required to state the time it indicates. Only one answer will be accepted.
10:33
